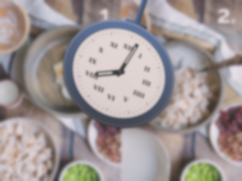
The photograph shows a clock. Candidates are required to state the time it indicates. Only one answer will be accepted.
8:02
